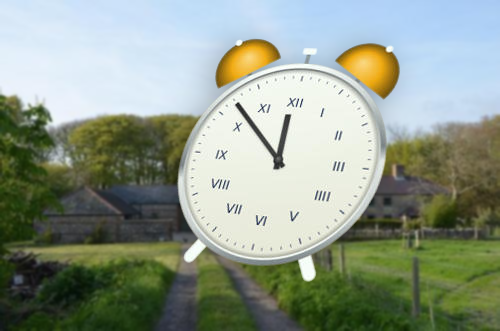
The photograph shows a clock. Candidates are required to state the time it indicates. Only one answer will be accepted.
11:52
